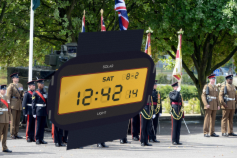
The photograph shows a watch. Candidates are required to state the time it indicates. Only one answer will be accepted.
12:42:14
